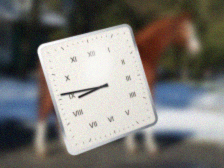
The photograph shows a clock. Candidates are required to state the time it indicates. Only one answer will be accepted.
8:46
